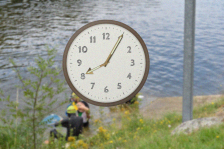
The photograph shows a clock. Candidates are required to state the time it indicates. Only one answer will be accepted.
8:05
